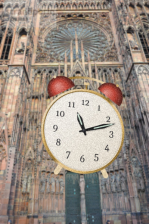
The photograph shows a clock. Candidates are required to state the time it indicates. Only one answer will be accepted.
11:12
